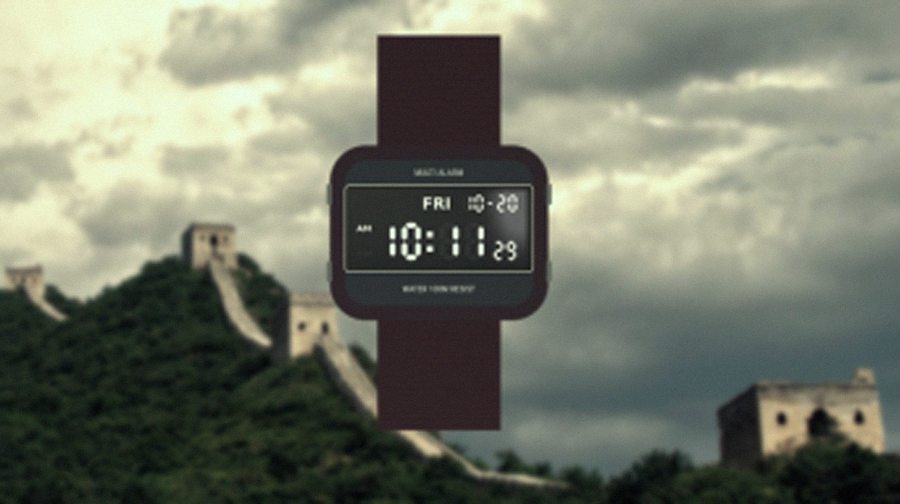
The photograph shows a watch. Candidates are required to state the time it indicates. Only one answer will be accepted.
10:11:29
